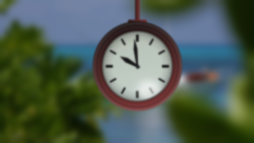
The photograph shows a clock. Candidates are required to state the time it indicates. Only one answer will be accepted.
9:59
